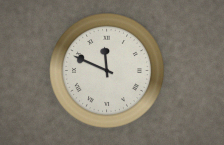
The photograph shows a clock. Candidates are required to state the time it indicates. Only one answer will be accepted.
11:49
